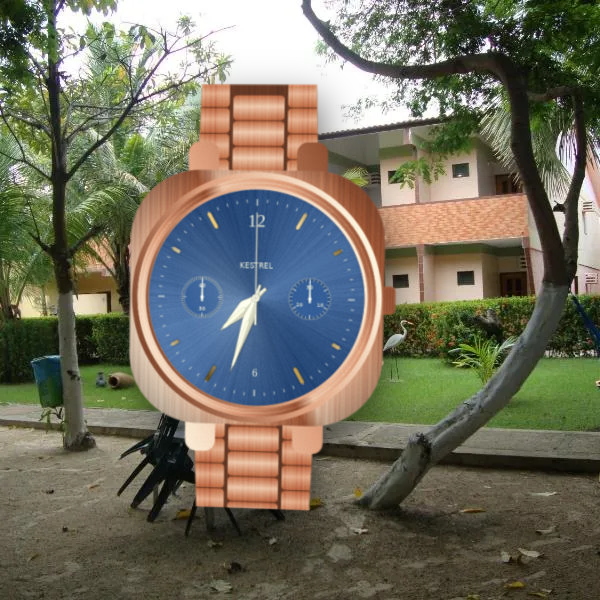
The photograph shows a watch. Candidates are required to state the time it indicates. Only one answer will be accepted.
7:33
